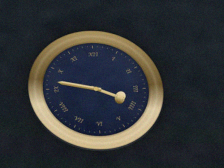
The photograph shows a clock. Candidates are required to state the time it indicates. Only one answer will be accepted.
3:47
